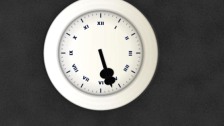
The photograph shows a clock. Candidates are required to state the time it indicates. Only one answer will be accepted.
5:27
